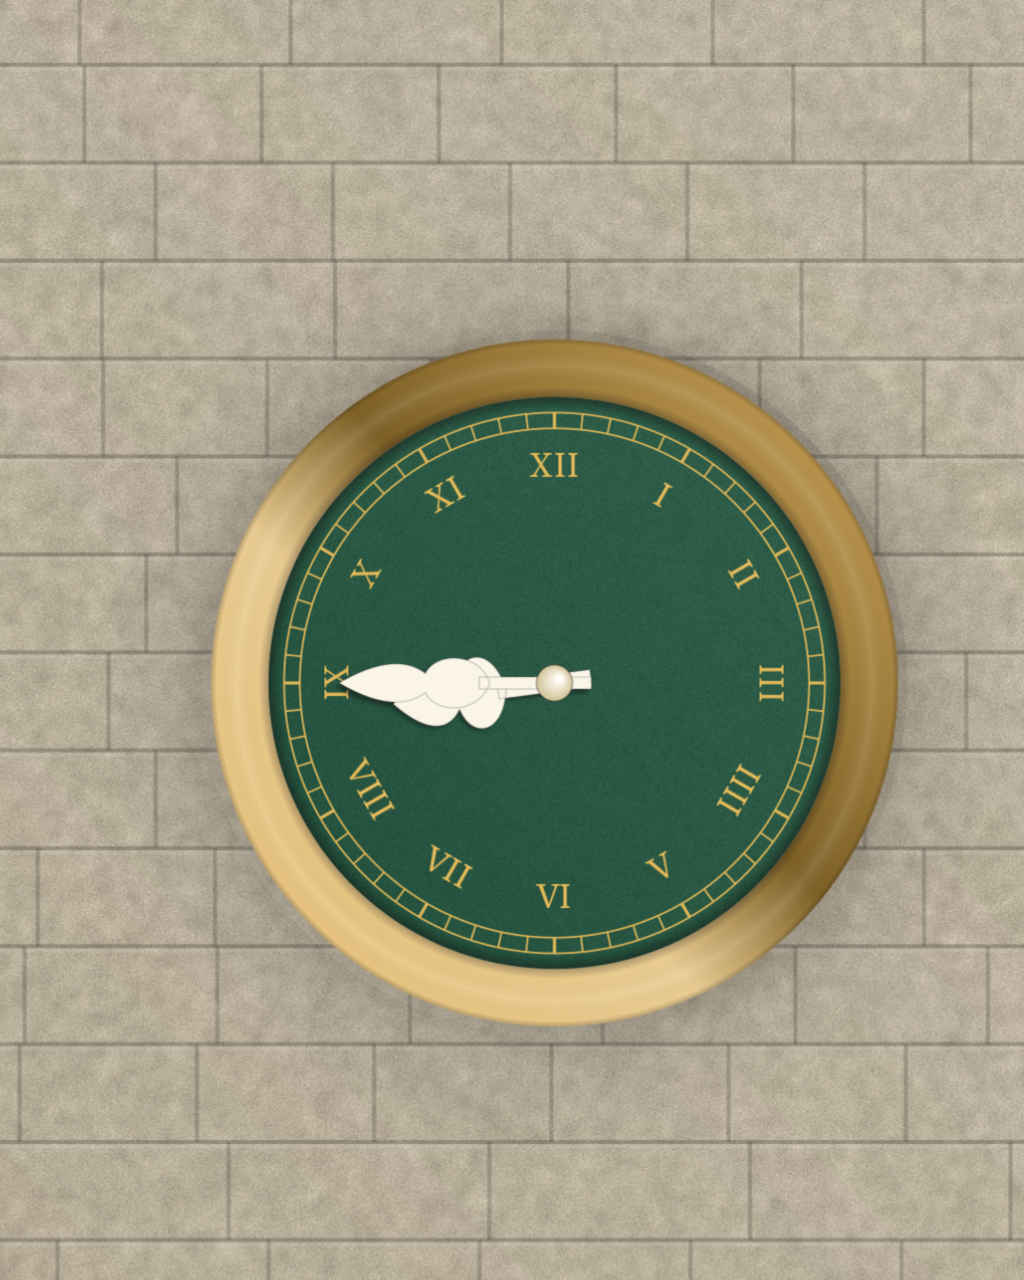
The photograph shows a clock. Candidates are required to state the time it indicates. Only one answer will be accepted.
8:45
